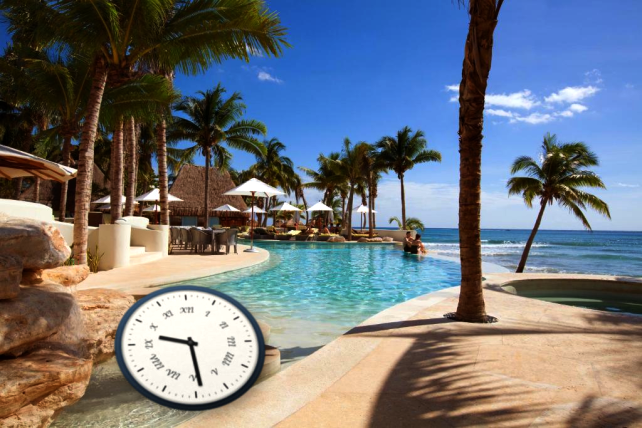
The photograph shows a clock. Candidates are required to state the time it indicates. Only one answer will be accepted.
9:29
